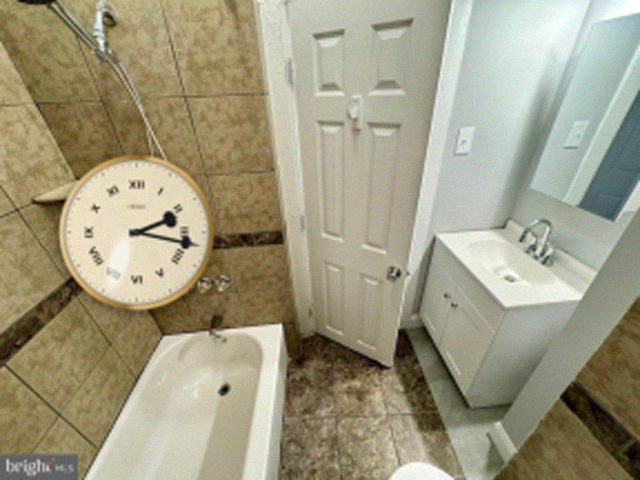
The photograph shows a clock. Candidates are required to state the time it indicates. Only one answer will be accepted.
2:17
